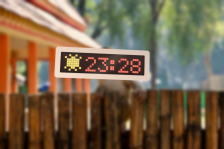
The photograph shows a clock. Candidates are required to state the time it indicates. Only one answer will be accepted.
23:28
